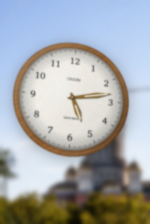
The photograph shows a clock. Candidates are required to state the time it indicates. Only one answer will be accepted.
5:13
